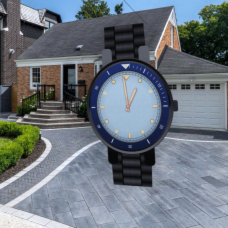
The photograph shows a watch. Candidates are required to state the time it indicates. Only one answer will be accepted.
12:59
